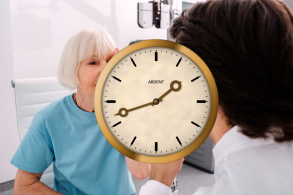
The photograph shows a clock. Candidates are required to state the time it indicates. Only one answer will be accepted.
1:42
